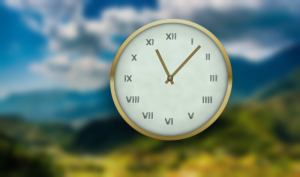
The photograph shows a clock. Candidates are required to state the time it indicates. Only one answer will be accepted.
11:07
